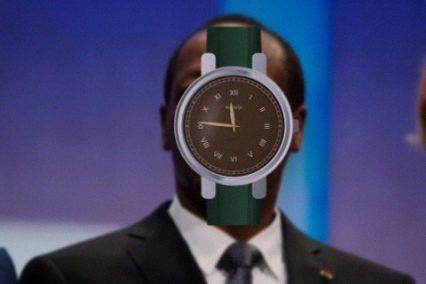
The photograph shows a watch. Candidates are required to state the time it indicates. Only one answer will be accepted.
11:46
